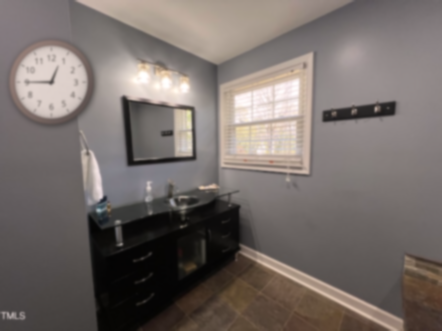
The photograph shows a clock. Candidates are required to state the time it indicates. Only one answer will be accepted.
12:45
